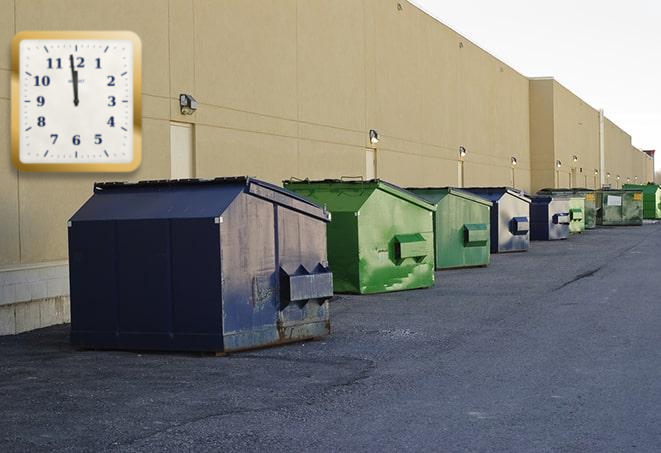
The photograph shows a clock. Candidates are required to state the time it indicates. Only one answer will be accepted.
11:59
